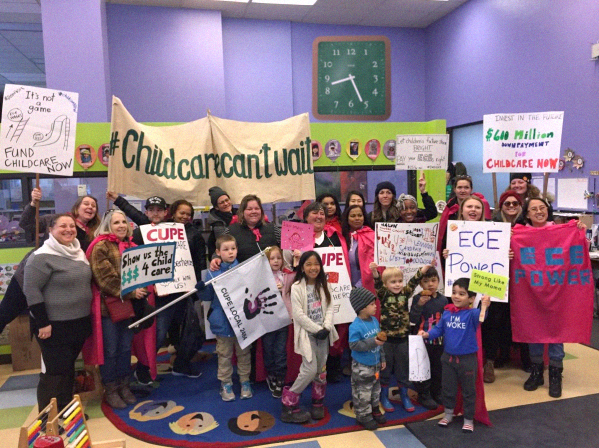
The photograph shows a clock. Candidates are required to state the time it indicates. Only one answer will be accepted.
8:26
